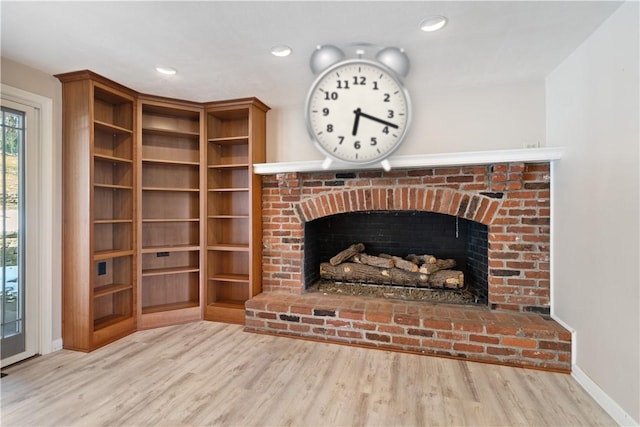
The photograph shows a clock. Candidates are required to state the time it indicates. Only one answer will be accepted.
6:18
